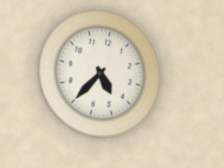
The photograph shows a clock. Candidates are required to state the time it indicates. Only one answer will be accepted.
4:35
